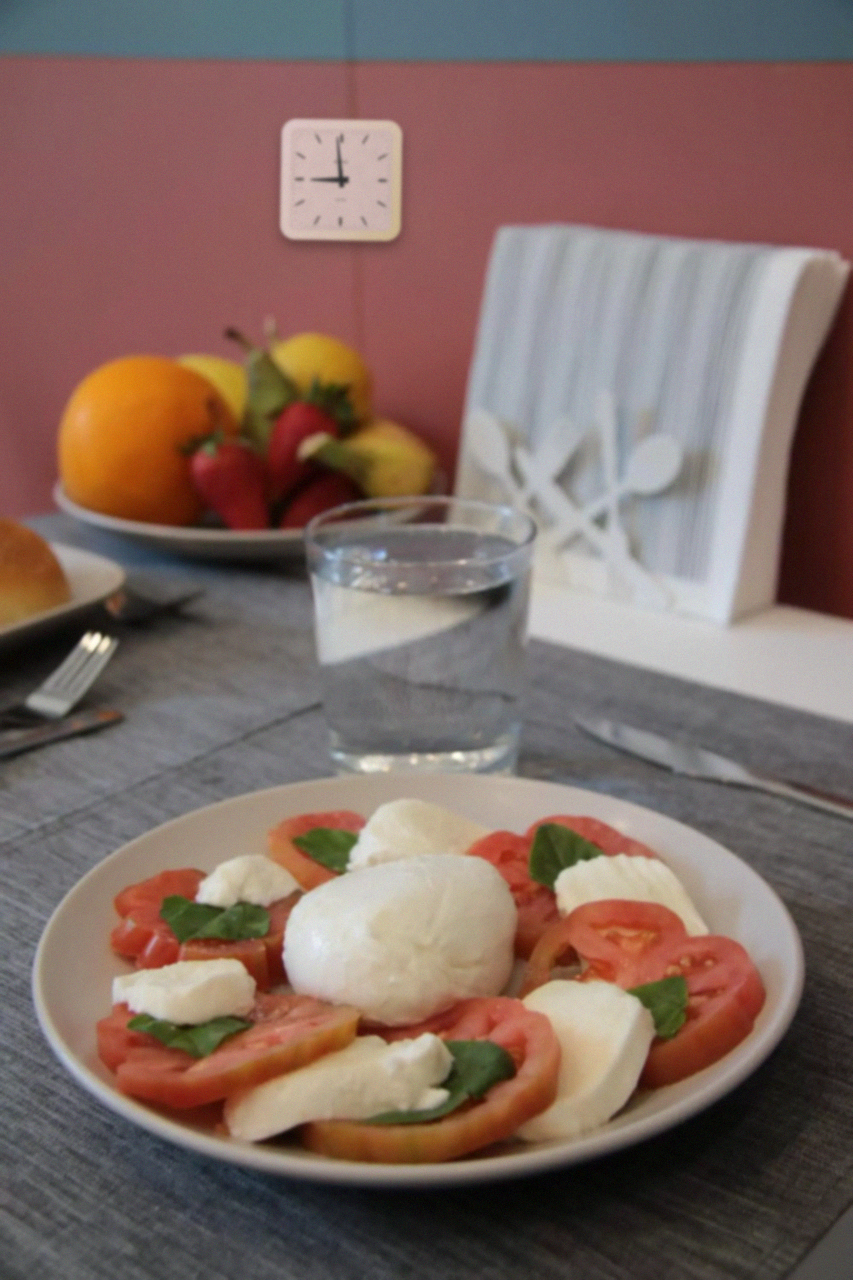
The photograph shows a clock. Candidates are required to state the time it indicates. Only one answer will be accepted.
8:59
